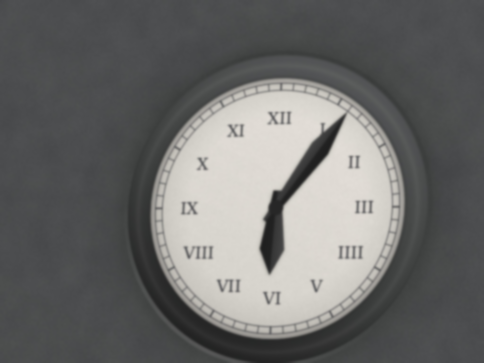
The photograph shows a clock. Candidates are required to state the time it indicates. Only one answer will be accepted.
6:06
